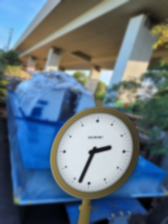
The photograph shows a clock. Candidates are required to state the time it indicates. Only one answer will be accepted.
2:33
